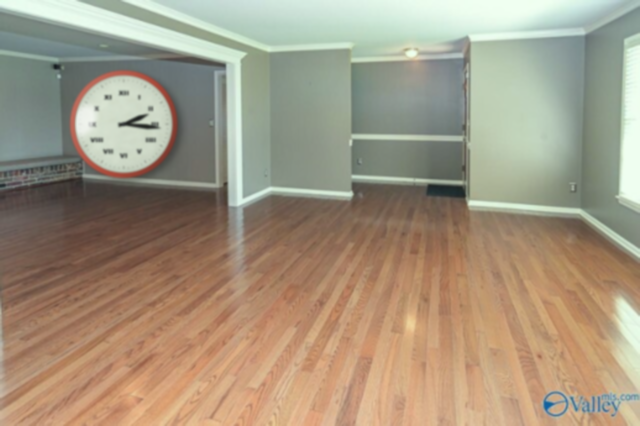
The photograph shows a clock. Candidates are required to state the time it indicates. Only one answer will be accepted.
2:16
